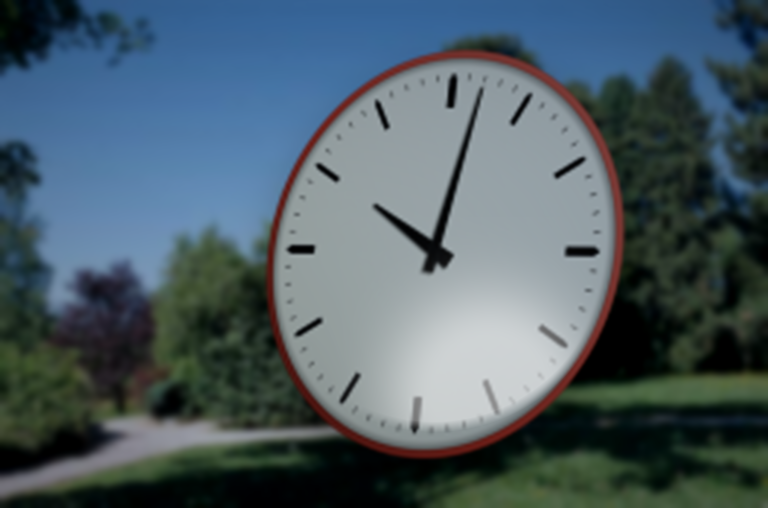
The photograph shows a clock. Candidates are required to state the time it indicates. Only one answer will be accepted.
10:02
